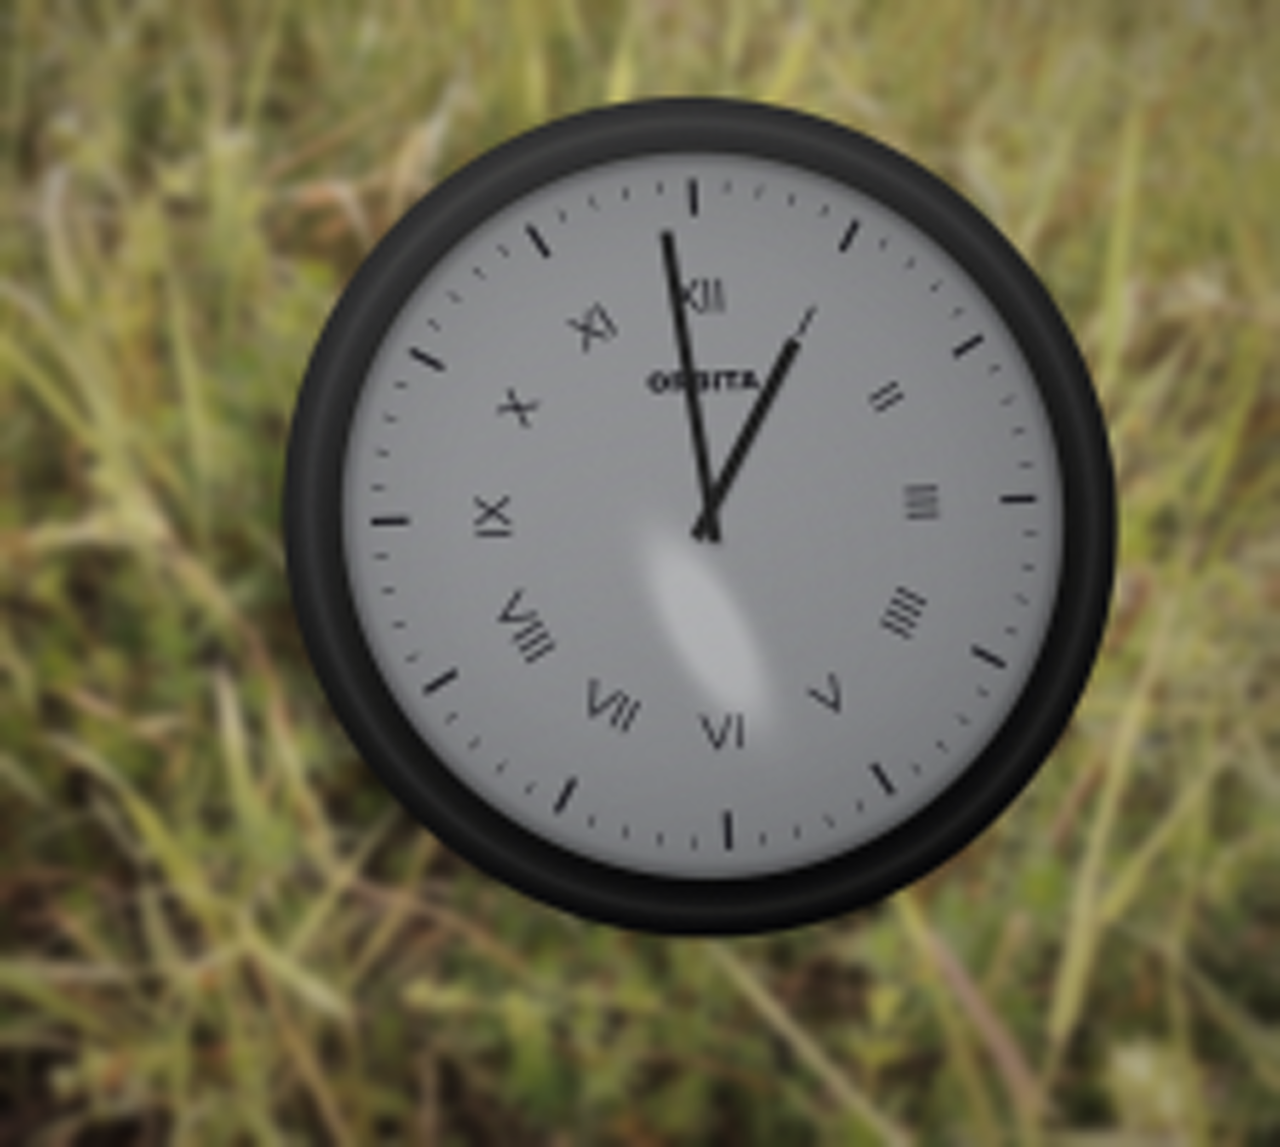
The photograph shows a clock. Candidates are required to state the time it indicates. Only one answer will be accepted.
12:59
